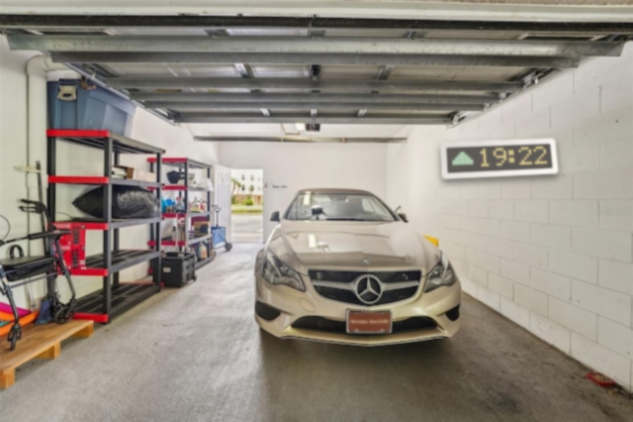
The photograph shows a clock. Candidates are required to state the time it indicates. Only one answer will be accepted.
19:22
